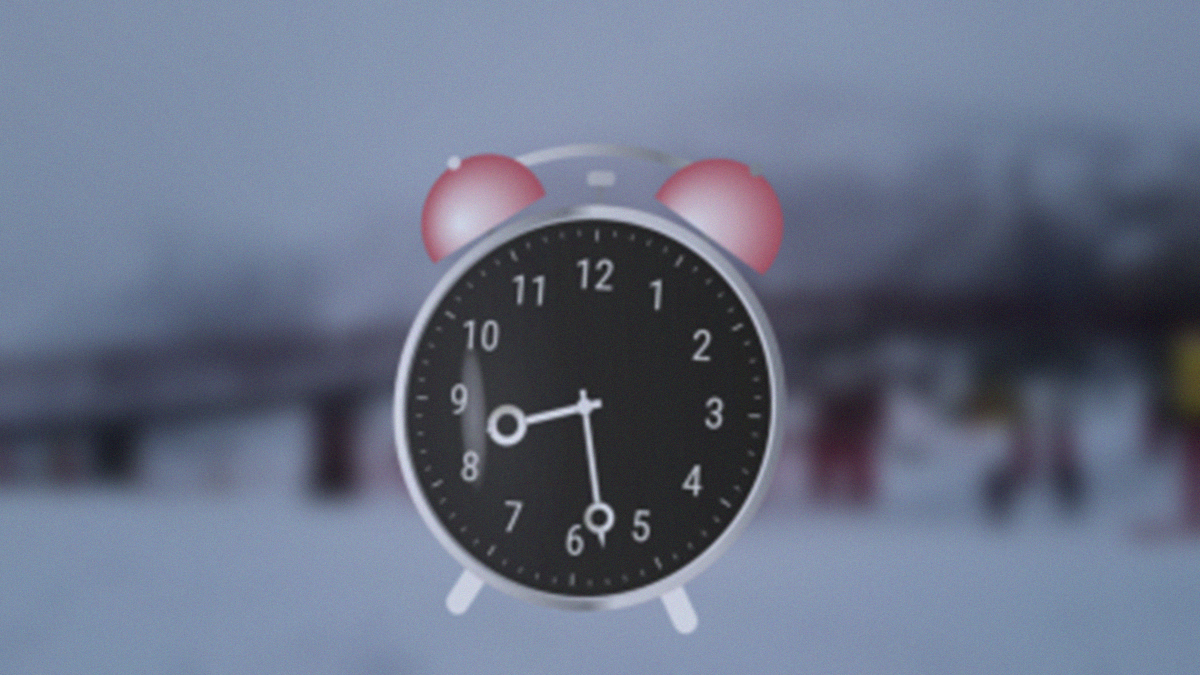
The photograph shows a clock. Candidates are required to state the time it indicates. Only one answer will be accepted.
8:28
